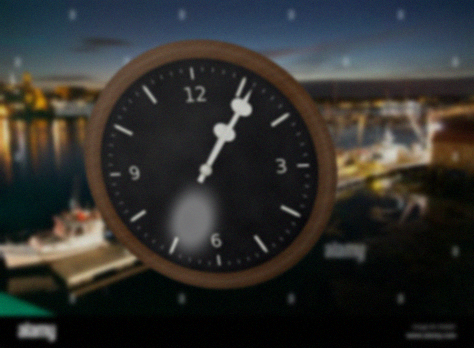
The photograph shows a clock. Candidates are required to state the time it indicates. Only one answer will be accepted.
1:06
